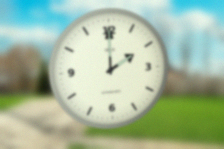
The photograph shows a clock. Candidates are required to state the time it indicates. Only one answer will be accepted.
2:00
